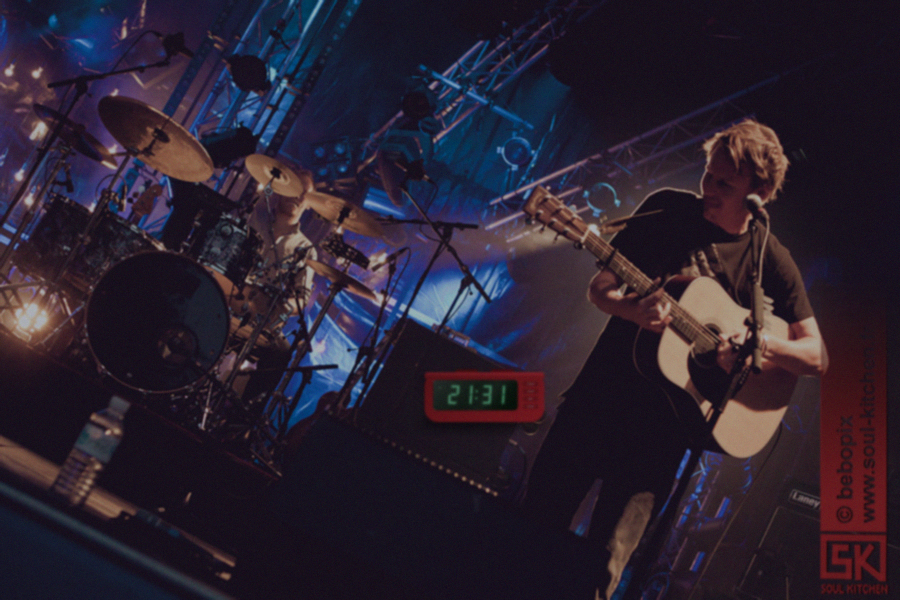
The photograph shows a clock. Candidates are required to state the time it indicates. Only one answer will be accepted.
21:31
